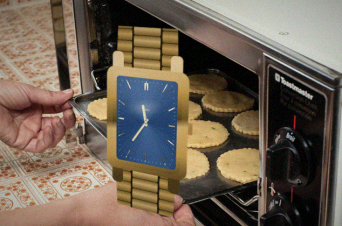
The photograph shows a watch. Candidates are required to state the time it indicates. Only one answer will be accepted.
11:36
